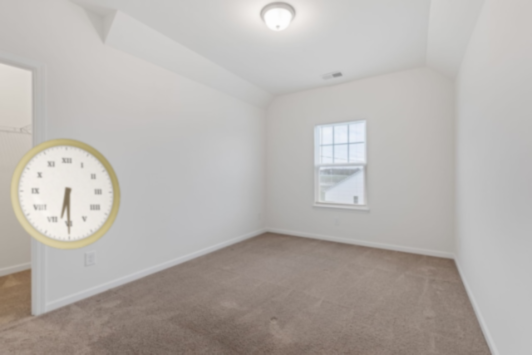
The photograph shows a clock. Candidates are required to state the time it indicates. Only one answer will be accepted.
6:30
